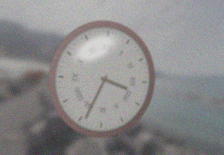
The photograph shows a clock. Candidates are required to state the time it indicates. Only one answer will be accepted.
3:34
